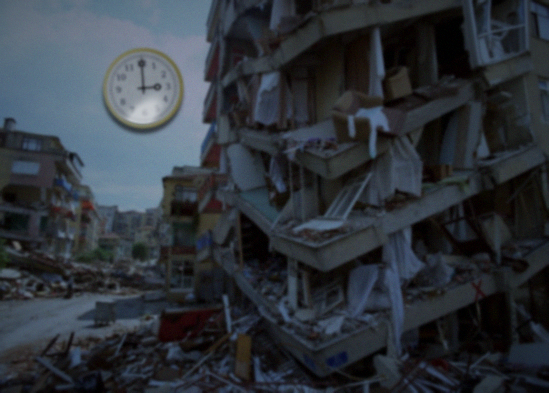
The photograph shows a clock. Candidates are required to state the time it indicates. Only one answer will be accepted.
3:00
